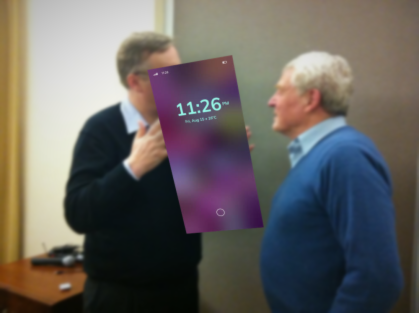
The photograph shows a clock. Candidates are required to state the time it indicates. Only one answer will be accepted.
11:26
